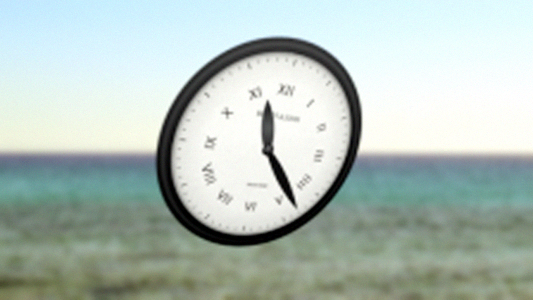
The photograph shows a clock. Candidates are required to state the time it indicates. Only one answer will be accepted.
11:23
